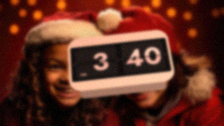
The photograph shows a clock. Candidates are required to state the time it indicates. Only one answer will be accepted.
3:40
